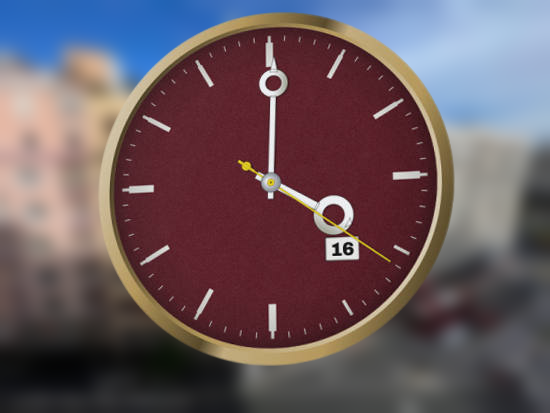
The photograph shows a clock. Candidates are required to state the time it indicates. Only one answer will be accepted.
4:00:21
